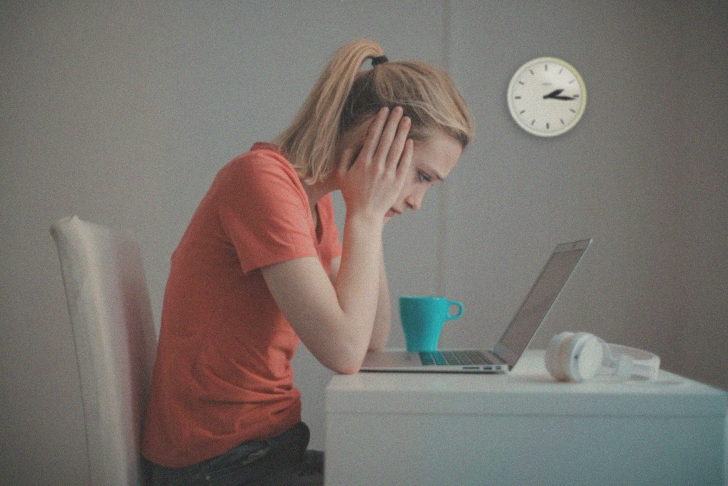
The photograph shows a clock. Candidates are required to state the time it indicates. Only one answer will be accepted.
2:16
